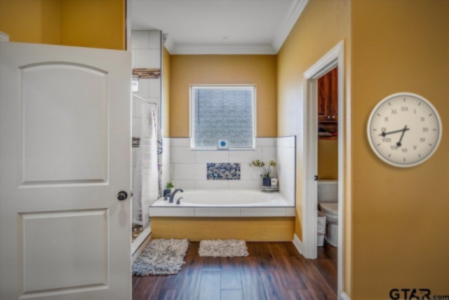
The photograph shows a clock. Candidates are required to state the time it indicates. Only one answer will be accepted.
6:43
